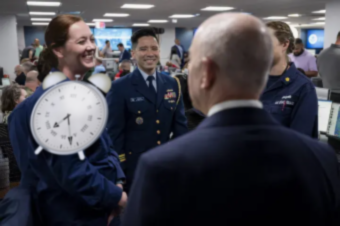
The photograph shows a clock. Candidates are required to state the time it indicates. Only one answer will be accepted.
7:27
